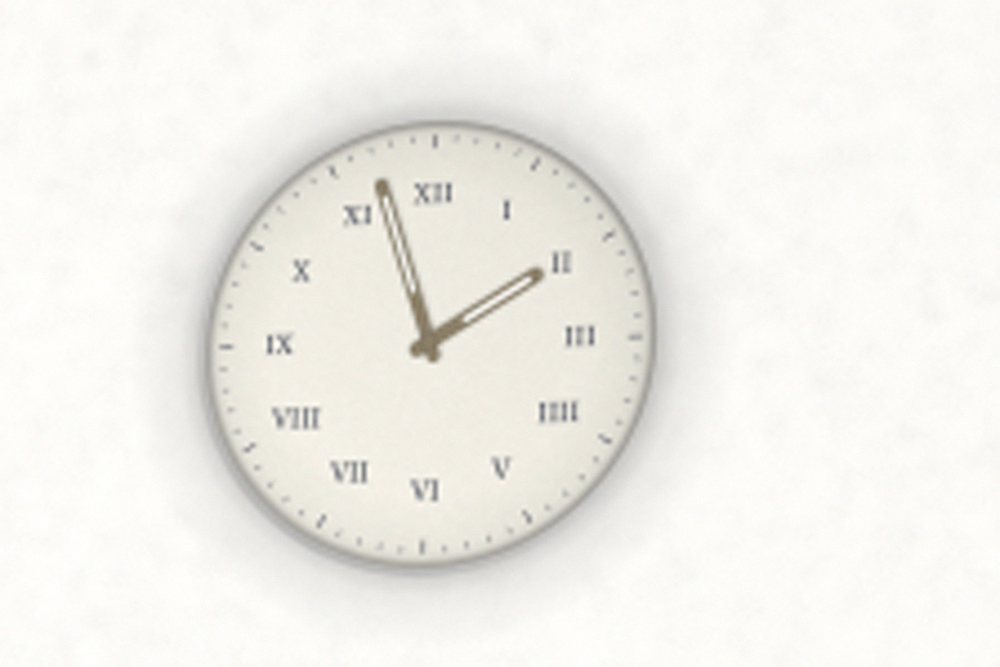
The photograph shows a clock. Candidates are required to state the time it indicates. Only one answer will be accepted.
1:57
